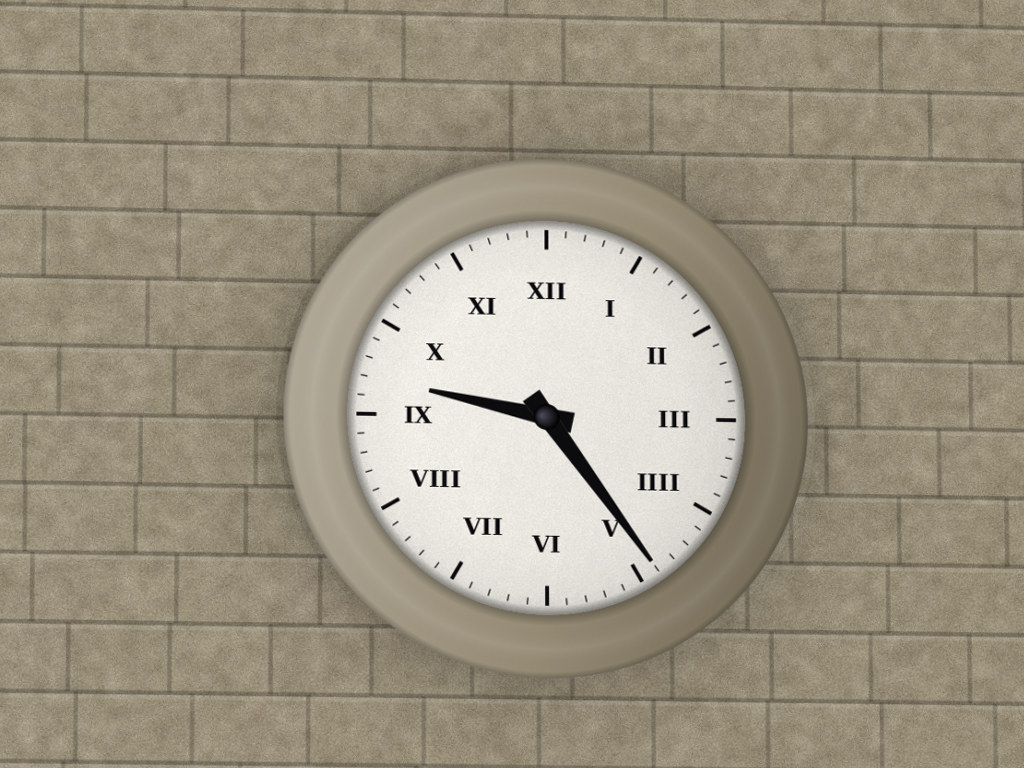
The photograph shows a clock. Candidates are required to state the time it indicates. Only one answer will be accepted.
9:24
